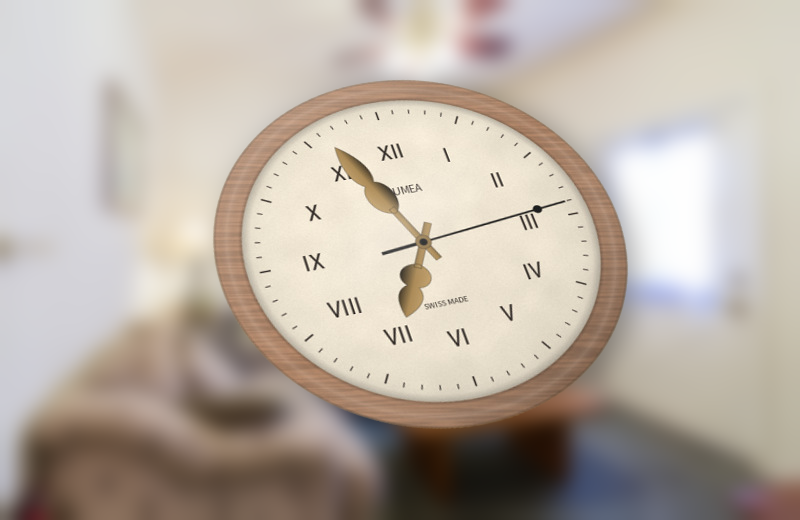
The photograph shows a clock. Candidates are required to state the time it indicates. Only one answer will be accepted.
6:56:14
